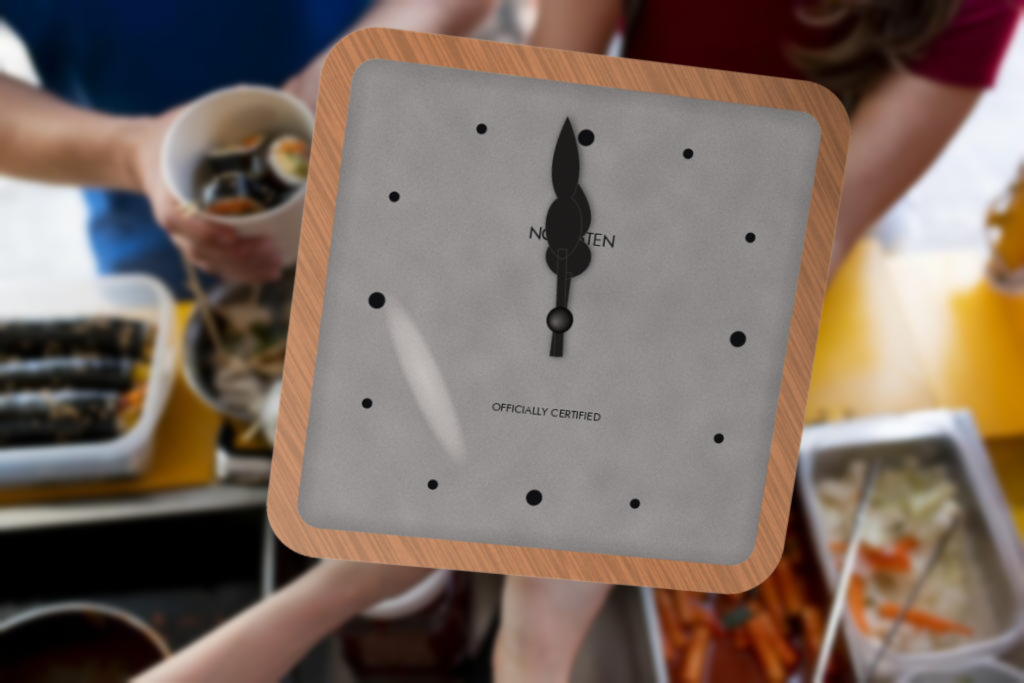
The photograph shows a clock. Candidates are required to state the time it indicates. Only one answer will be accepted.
11:59
